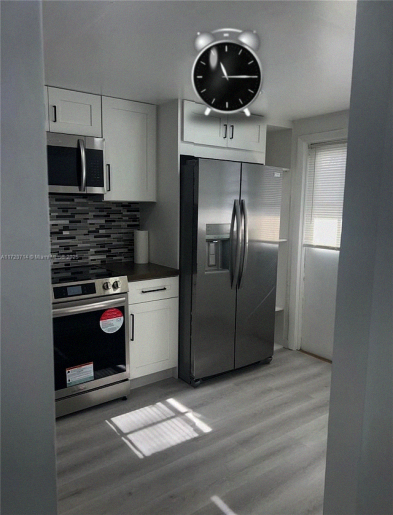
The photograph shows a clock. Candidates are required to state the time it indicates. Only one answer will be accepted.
11:15
